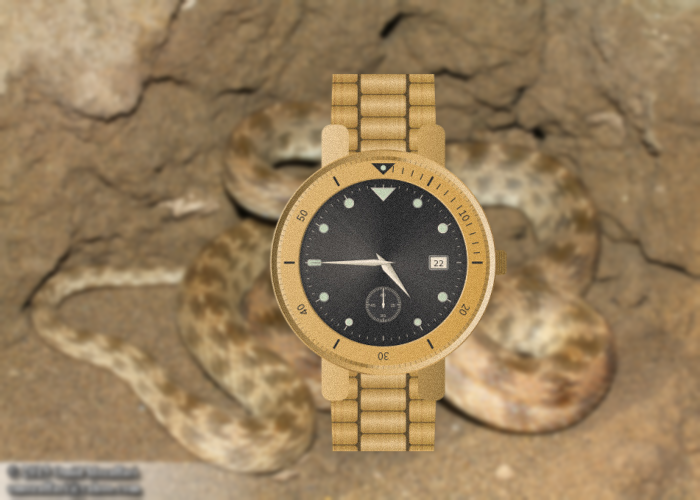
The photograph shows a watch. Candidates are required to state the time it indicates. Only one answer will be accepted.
4:45
